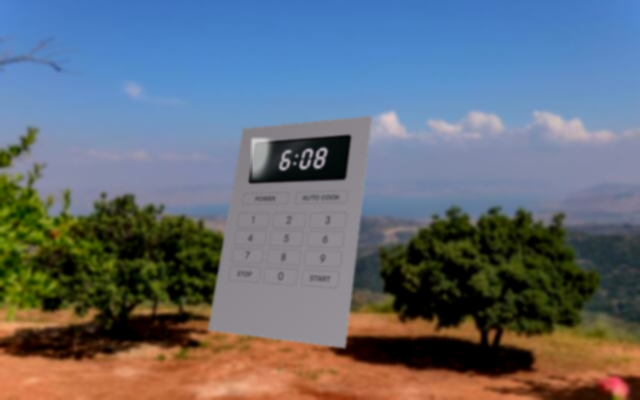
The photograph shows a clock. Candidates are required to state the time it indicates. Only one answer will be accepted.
6:08
